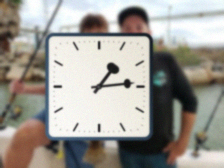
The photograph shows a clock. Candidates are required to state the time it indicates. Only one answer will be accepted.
1:14
